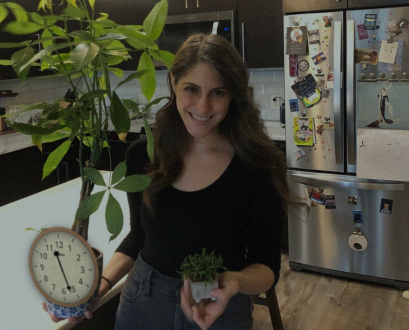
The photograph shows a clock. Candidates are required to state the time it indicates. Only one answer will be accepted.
11:27
